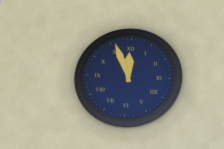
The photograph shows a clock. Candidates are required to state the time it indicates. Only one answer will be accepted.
11:56
